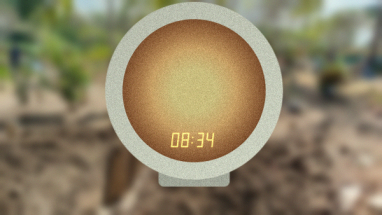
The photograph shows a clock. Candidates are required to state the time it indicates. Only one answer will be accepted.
8:34
